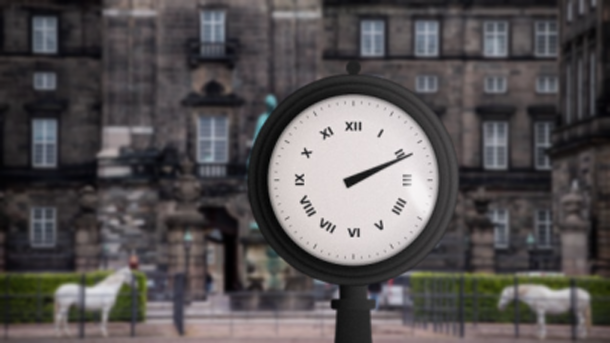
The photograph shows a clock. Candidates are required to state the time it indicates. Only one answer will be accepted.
2:11
